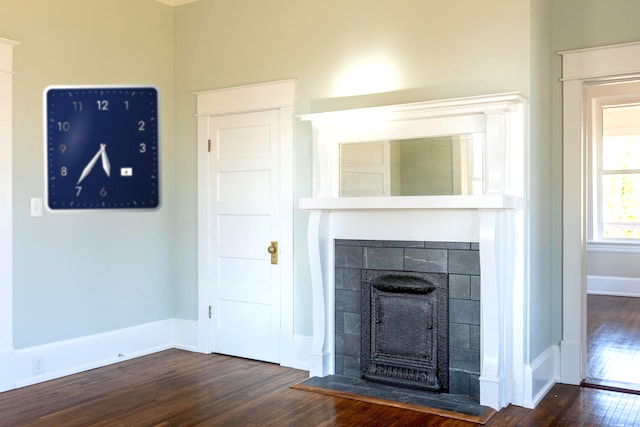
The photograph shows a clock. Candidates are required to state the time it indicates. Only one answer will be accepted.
5:36
